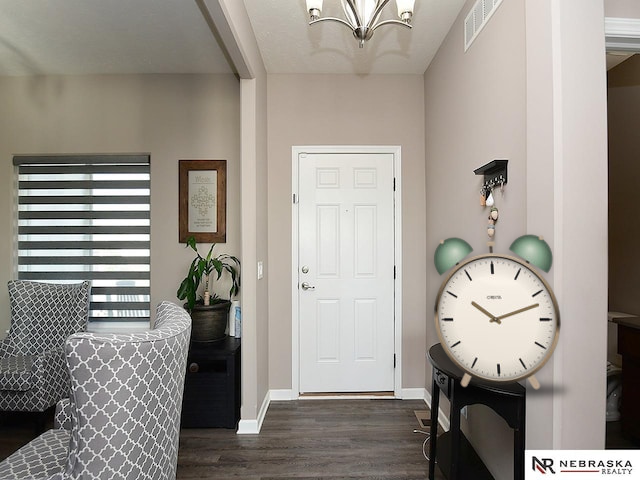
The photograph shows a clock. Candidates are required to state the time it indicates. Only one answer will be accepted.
10:12
